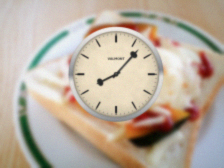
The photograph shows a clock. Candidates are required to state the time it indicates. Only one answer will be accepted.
8:07
